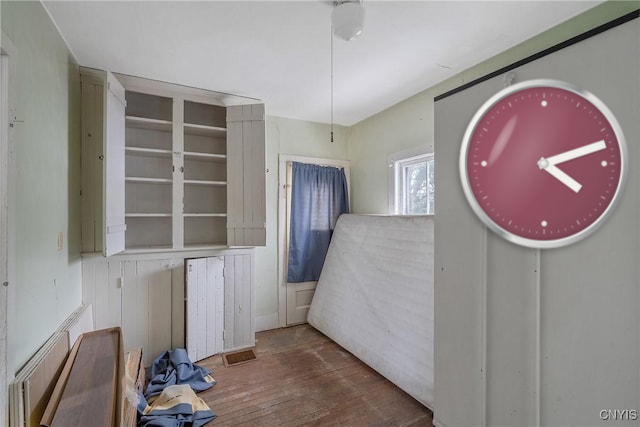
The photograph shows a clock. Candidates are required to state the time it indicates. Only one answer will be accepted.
4:12
